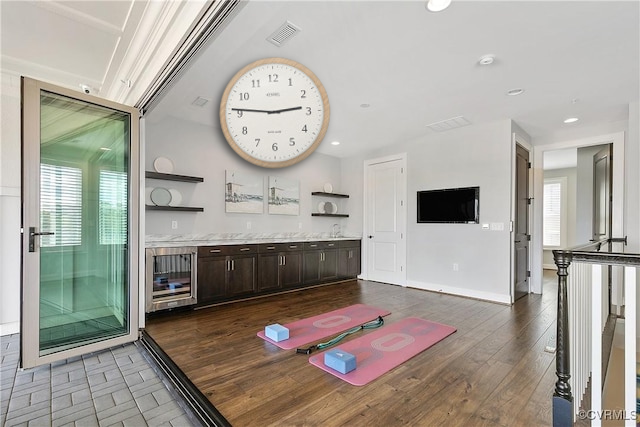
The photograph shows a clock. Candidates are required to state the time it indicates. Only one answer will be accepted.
2:46
